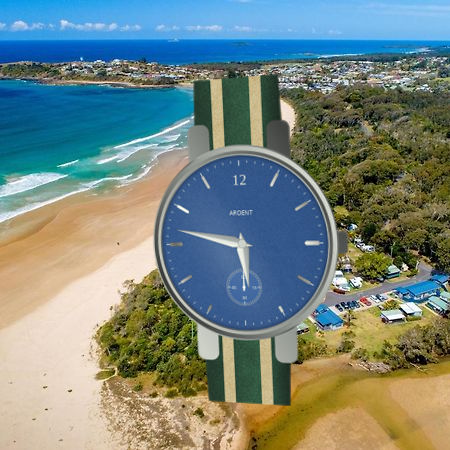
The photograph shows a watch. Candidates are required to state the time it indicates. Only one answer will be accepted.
5:47
